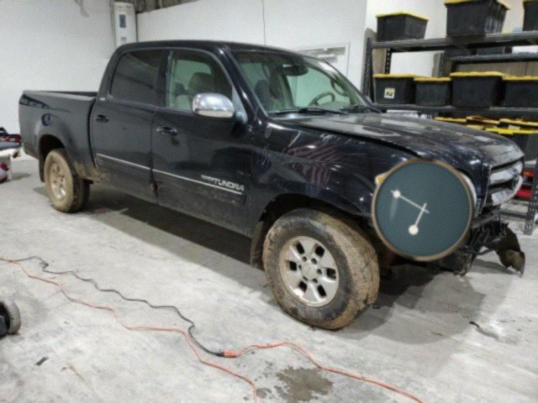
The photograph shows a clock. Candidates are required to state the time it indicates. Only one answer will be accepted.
6:50
